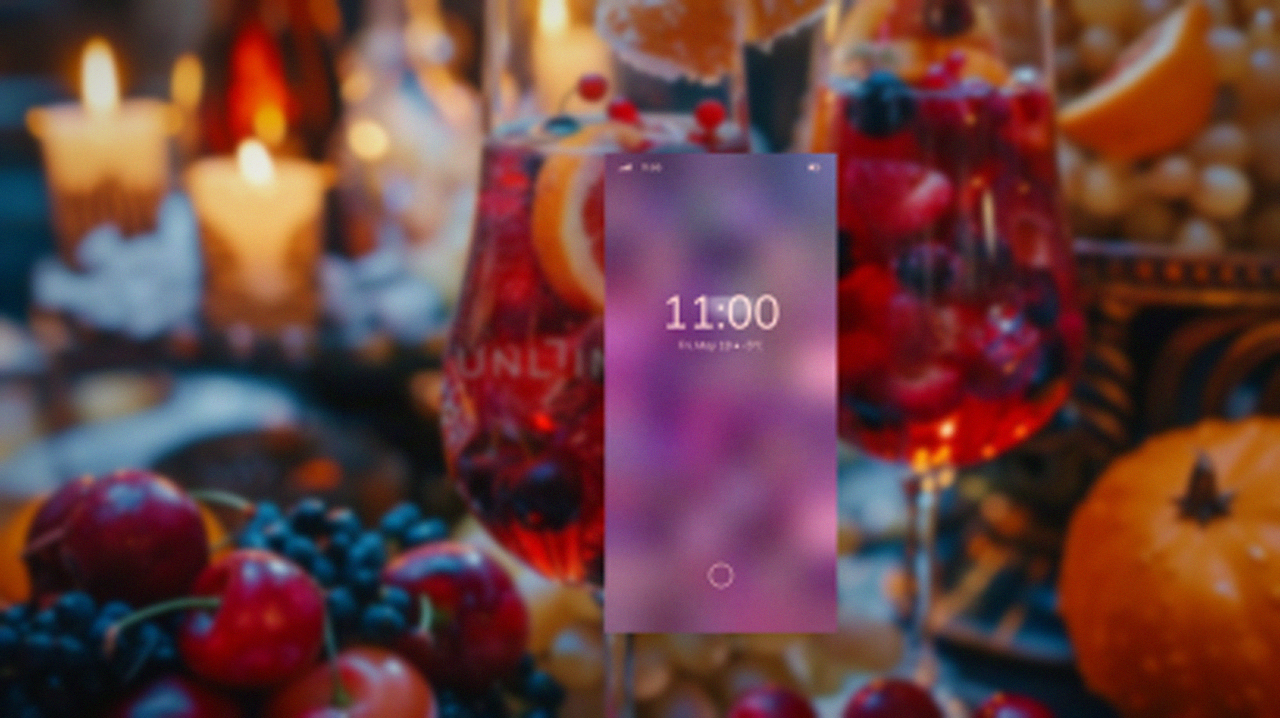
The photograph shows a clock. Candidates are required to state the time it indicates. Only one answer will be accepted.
11:00
